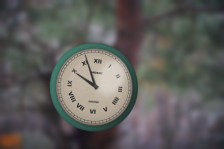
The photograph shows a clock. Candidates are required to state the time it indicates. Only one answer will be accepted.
9:56
